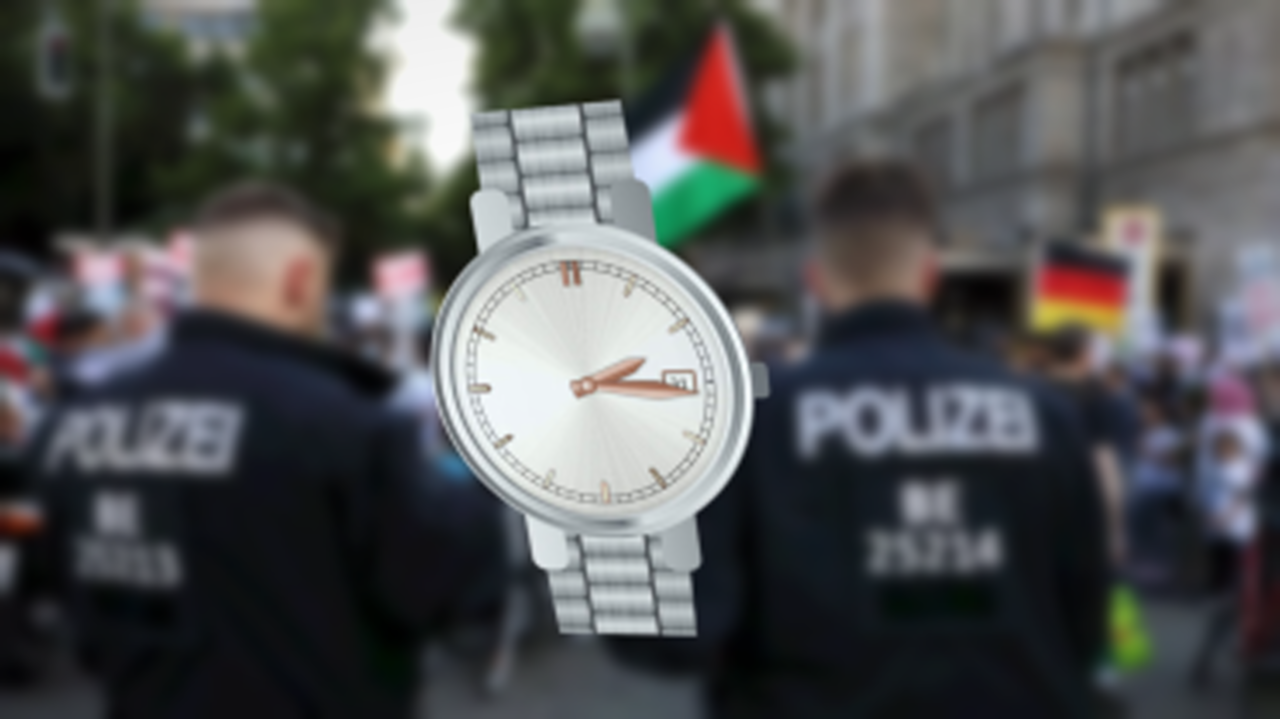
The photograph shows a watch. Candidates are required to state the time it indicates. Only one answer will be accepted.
2:16
